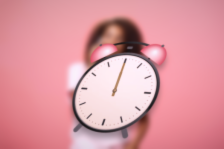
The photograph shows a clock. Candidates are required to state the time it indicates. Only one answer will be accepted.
12:00
